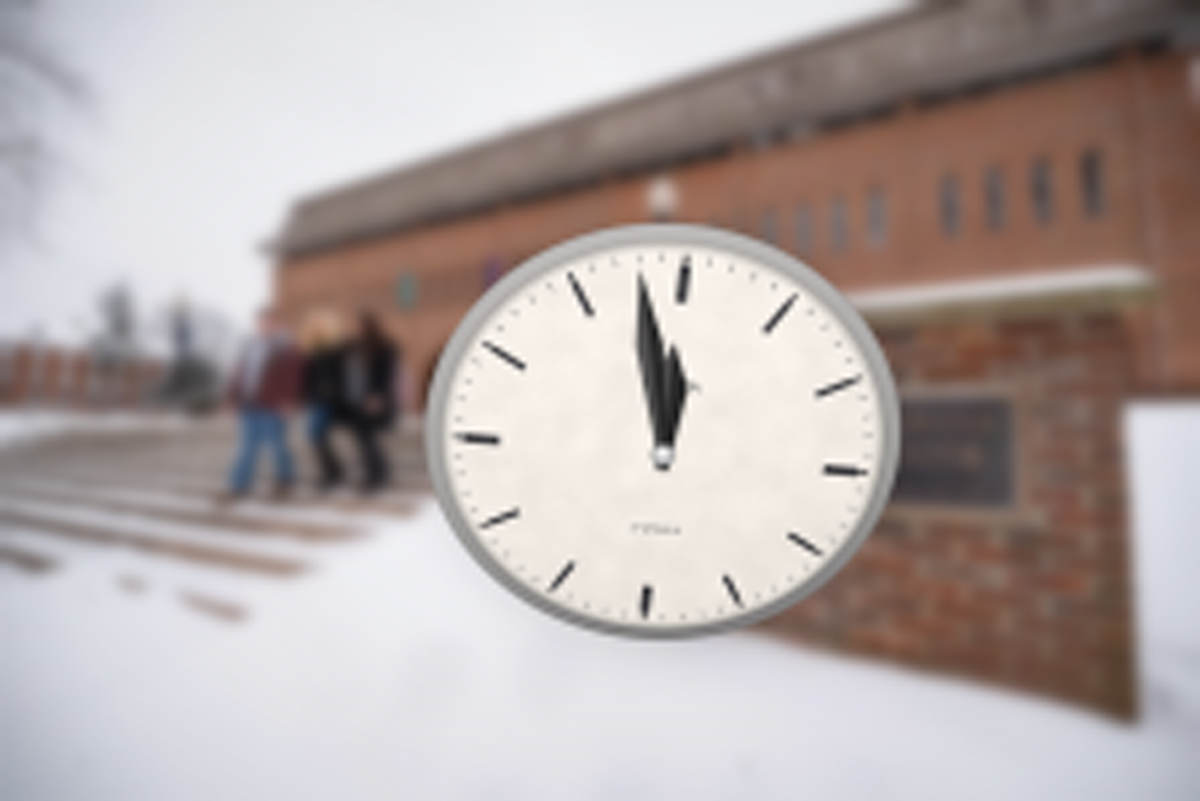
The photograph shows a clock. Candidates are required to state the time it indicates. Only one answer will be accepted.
11:58
